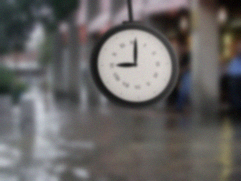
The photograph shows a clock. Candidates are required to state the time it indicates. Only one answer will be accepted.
9:01
